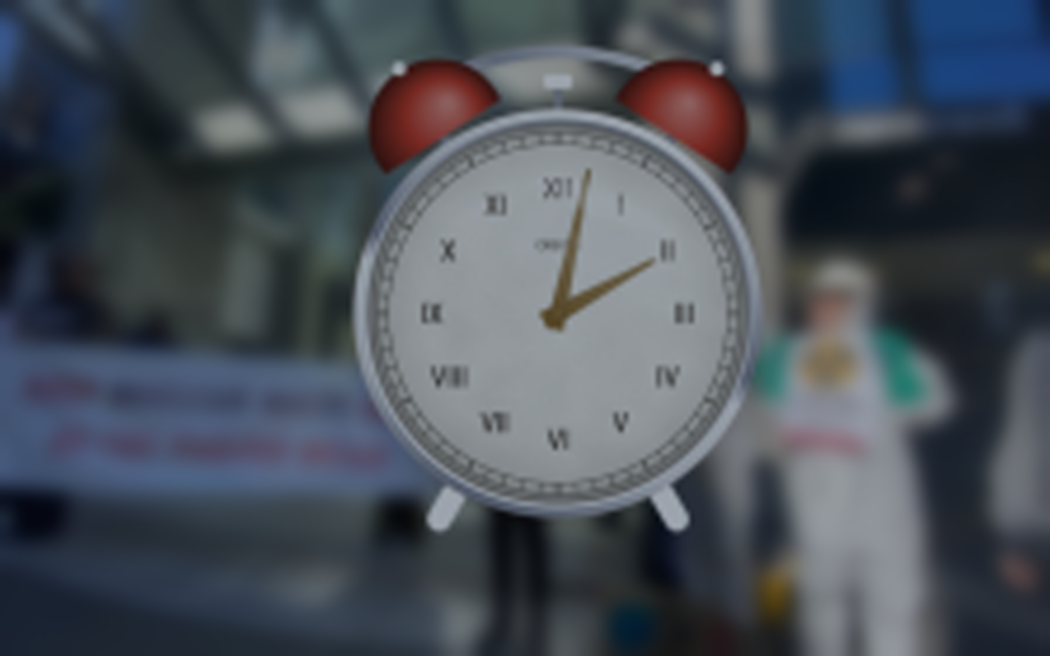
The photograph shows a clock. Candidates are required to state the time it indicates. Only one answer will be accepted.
2:02
